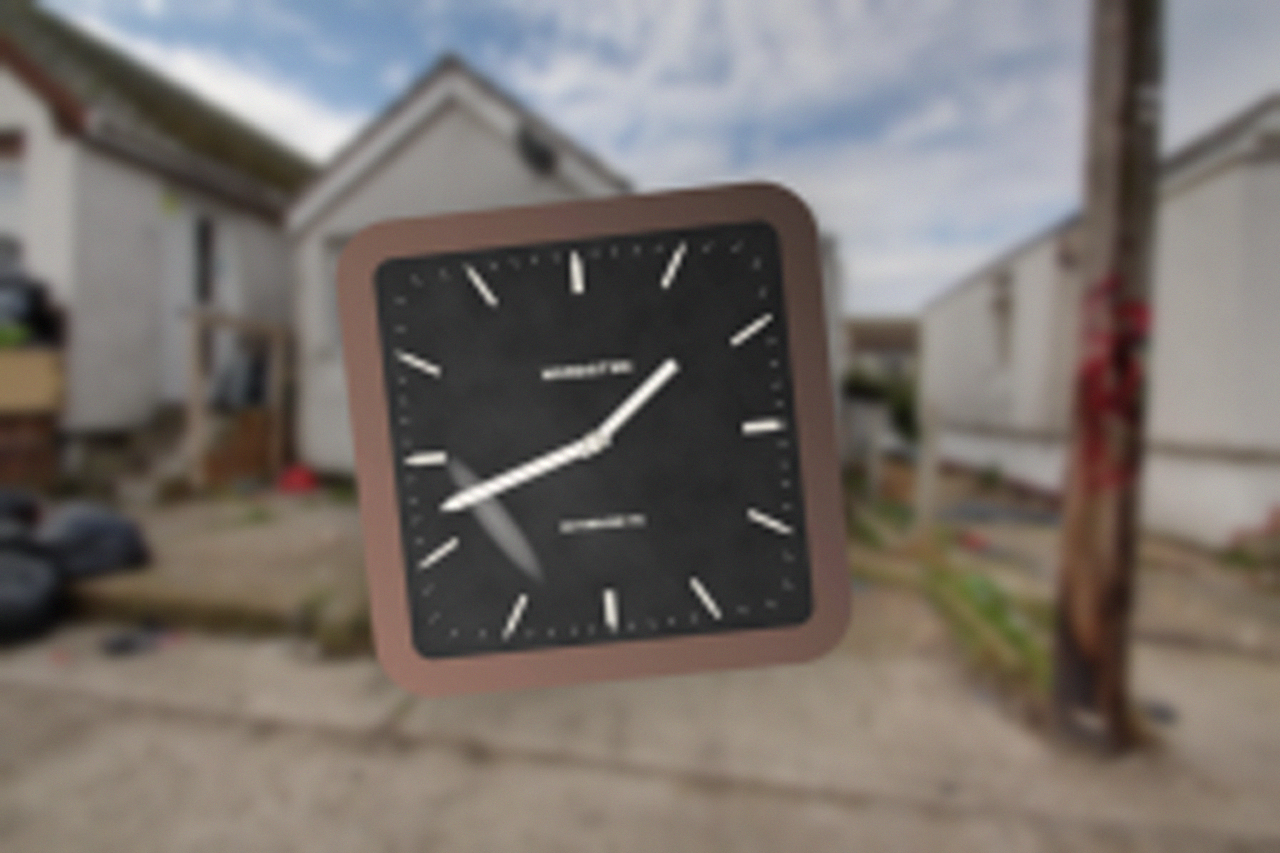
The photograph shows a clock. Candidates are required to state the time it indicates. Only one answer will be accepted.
1:42
